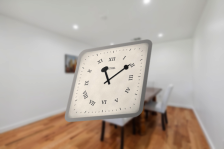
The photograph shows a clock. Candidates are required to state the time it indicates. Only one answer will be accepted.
11:09
